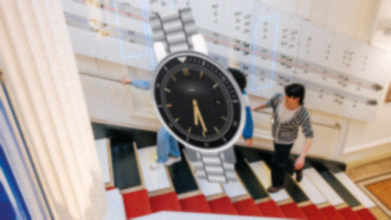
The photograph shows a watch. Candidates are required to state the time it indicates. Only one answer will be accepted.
6:29
